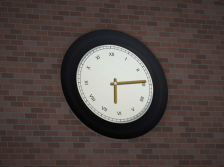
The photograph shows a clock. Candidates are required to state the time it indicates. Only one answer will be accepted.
6:14
